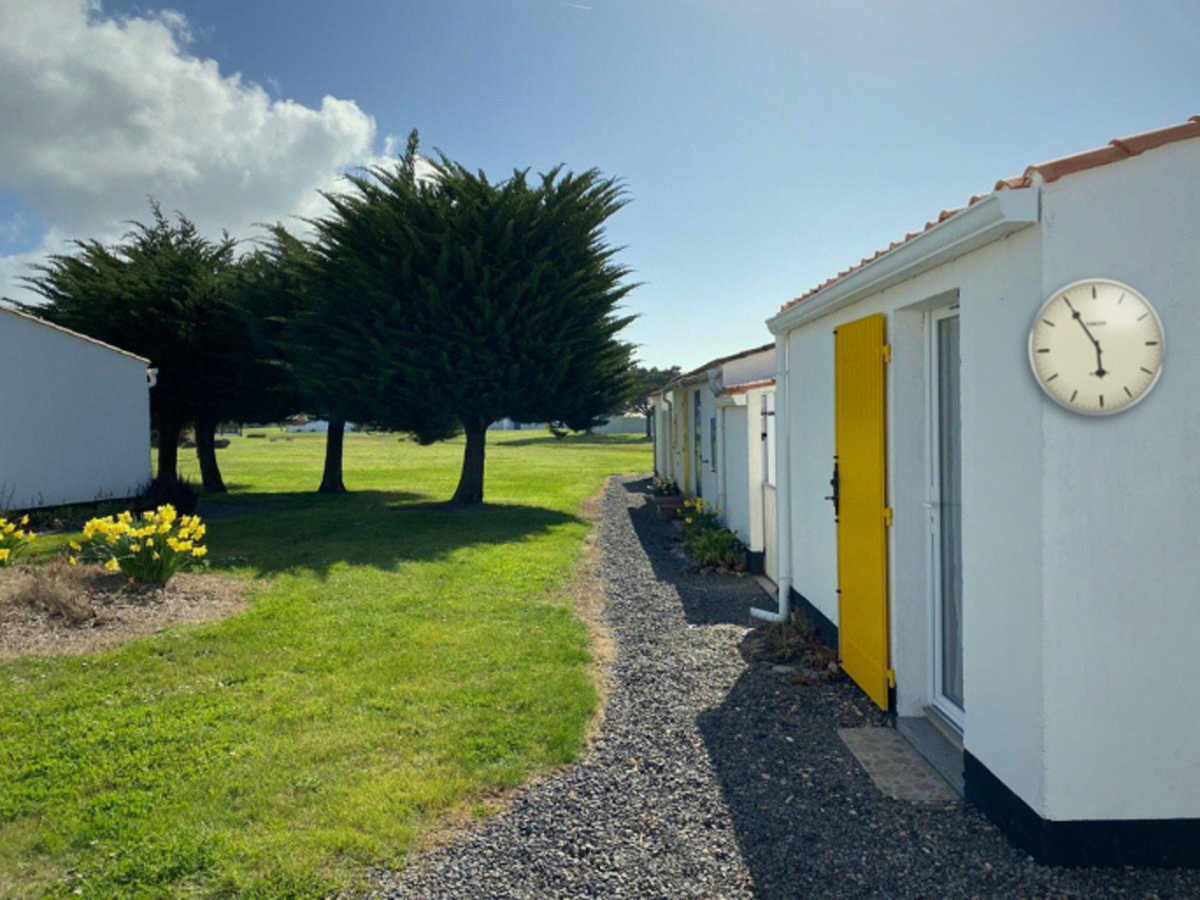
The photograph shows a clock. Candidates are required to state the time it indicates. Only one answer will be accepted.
5:55
